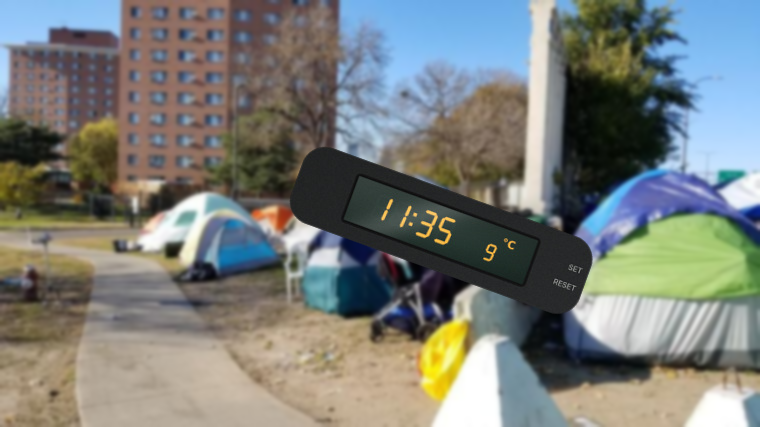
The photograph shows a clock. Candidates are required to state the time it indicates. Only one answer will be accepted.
11:35
